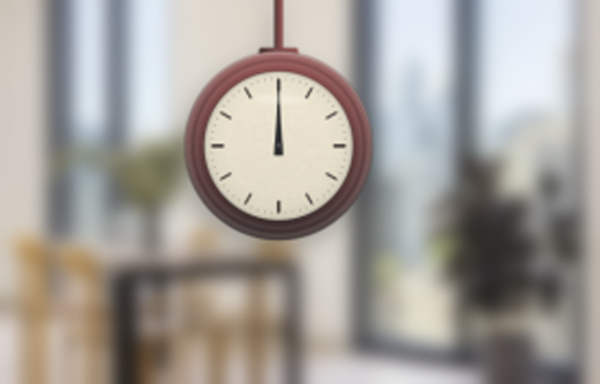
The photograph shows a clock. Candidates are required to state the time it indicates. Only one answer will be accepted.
12:00
